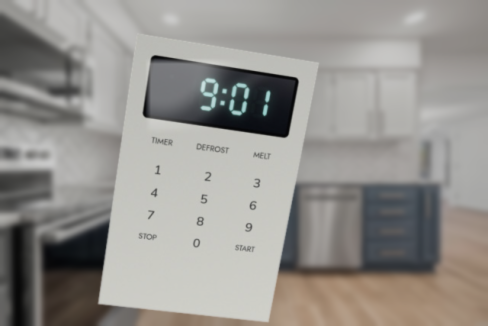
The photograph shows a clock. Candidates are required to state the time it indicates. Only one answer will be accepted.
9:01
